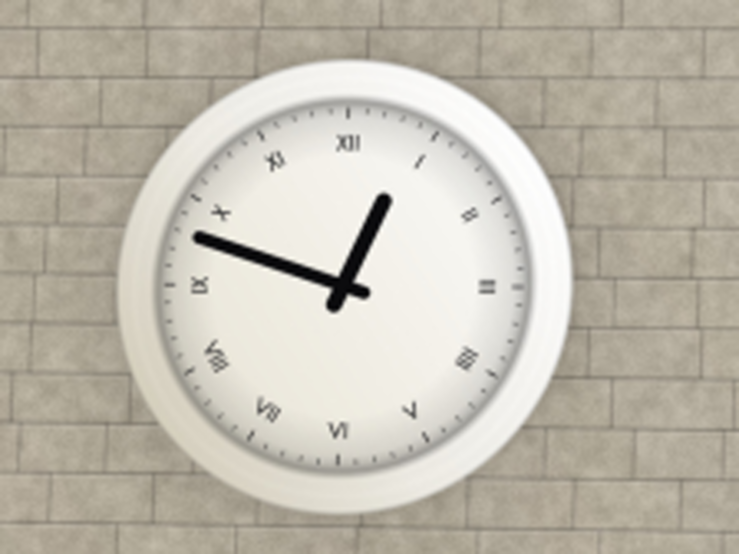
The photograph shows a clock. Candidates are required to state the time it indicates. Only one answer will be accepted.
12:48
